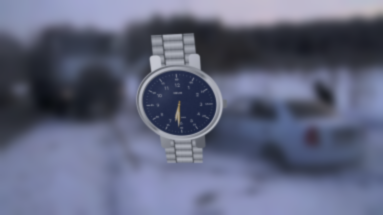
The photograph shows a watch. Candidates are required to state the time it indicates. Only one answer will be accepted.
6:31
